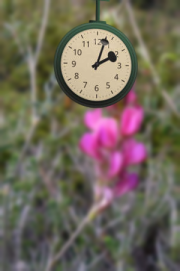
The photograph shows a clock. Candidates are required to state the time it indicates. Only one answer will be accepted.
2:03
